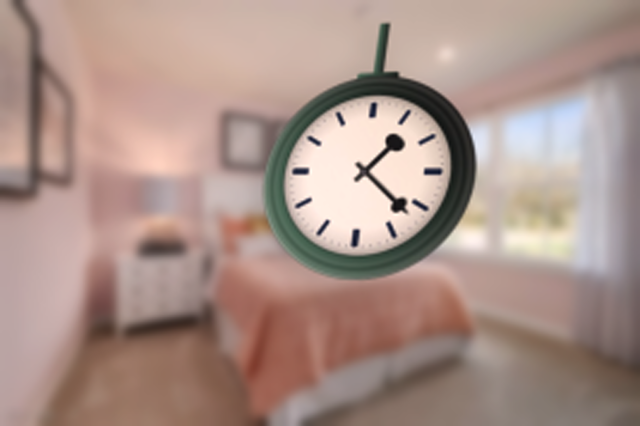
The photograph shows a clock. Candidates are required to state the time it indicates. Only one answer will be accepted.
1:22
